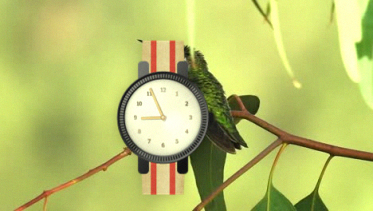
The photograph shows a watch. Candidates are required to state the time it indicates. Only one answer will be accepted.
8:56
